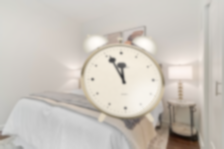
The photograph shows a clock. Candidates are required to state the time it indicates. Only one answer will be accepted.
11:56
